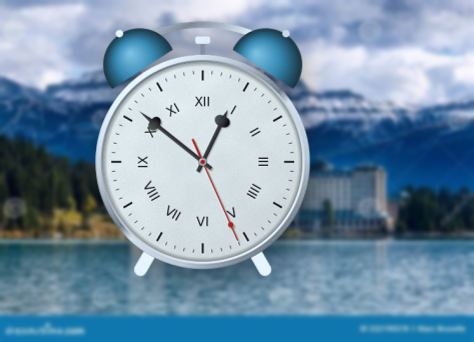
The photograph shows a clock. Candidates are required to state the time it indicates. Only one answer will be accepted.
12:51:26
